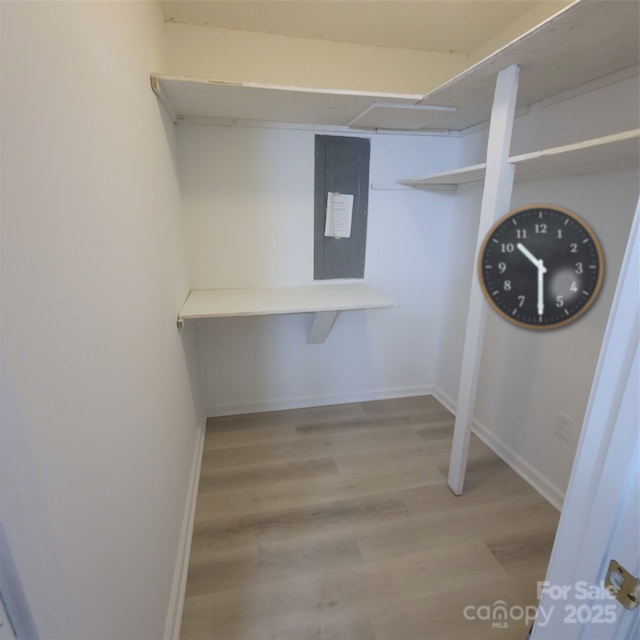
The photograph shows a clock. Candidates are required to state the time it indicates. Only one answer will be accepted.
10:30
